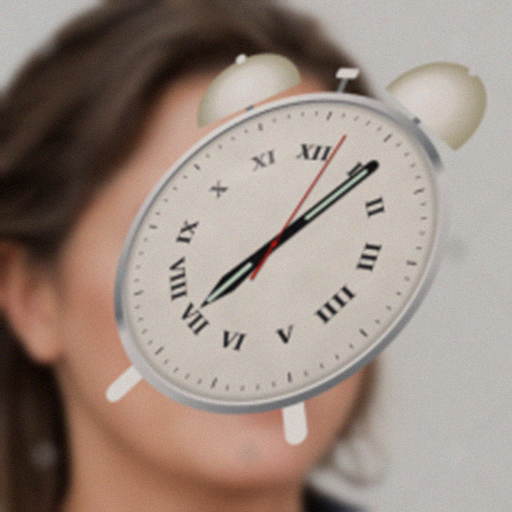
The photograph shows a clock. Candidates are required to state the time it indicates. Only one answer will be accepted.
7:06:02
